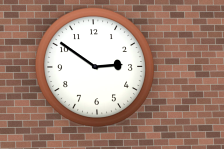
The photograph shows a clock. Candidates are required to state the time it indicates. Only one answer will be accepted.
2:51
